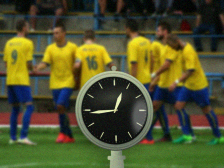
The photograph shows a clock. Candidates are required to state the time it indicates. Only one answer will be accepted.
12:44
